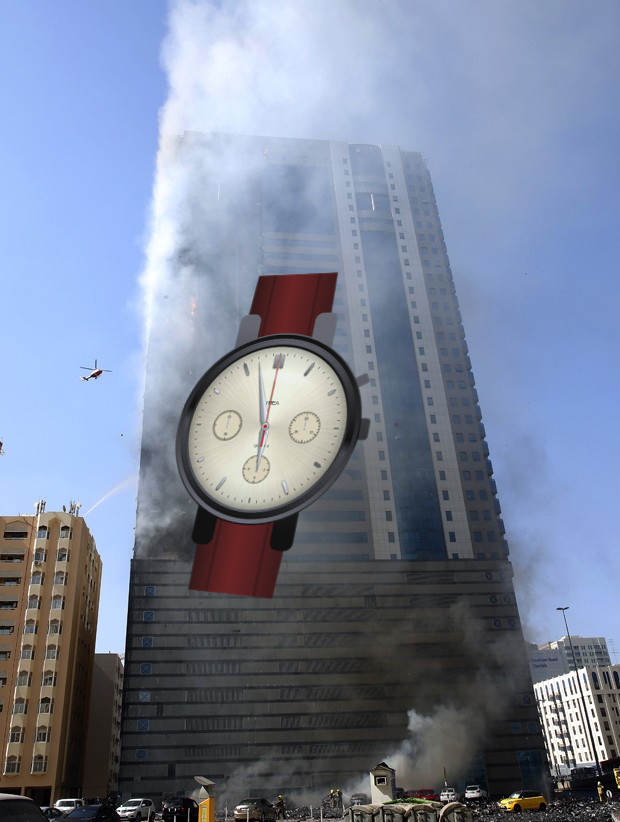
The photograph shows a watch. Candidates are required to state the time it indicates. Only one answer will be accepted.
5:57
